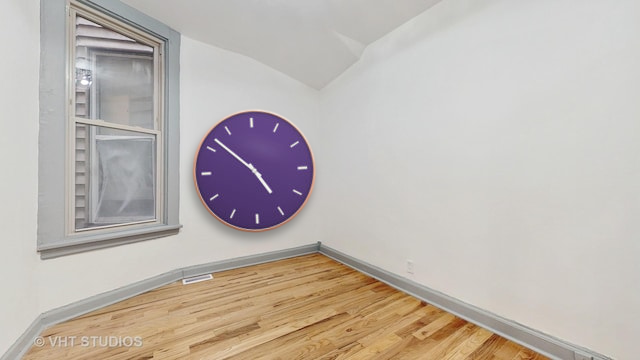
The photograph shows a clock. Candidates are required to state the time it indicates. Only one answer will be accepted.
4:52
